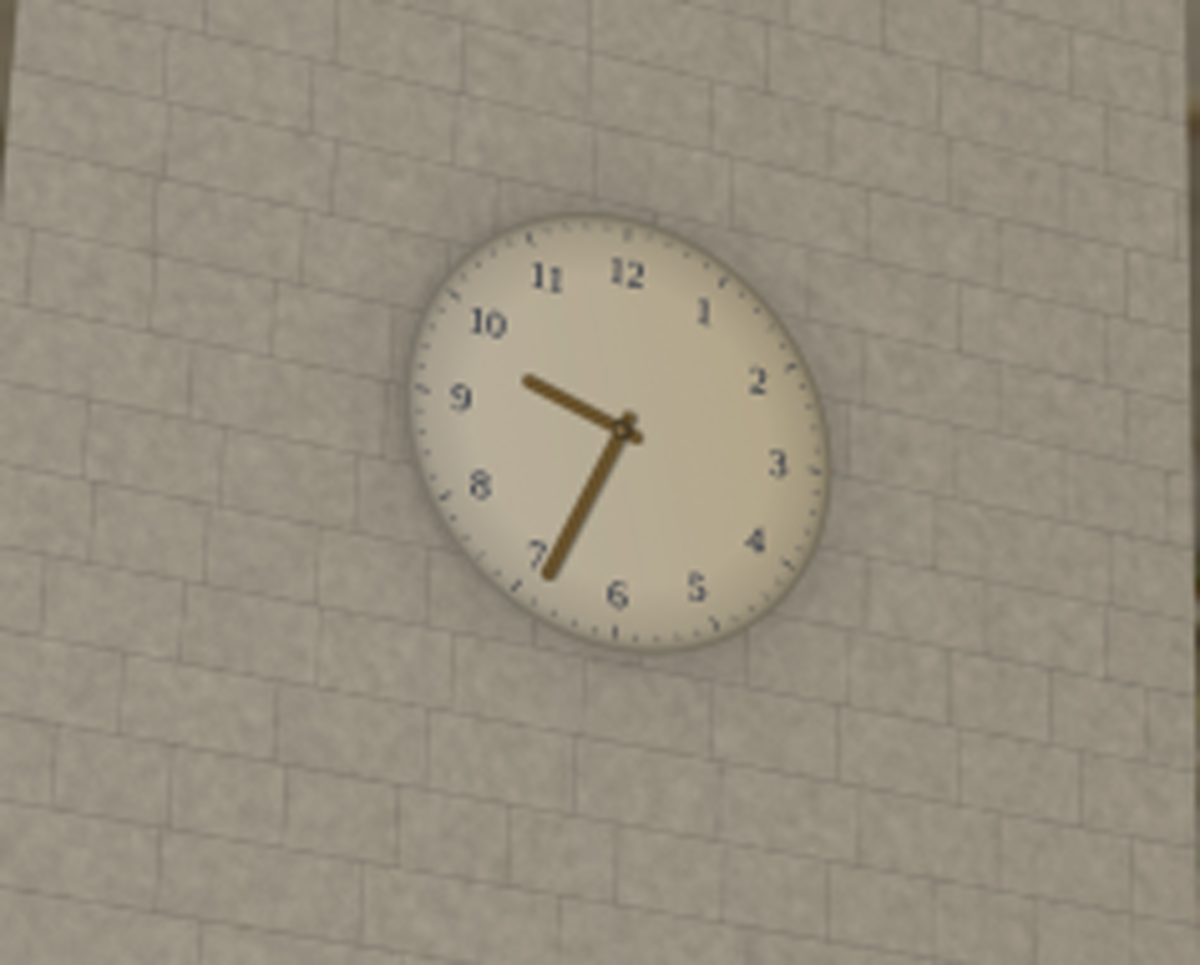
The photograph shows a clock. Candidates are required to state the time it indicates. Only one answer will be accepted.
9:34
